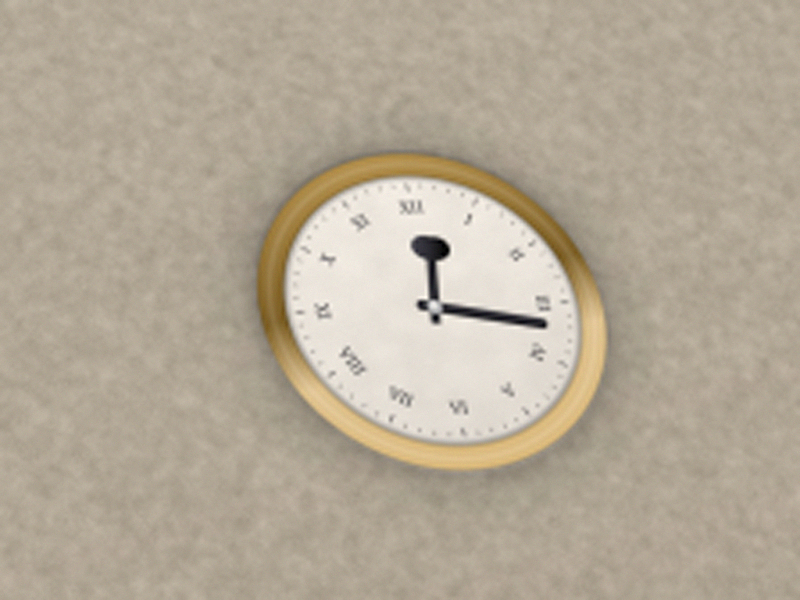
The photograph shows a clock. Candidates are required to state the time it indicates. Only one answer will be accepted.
12:17
